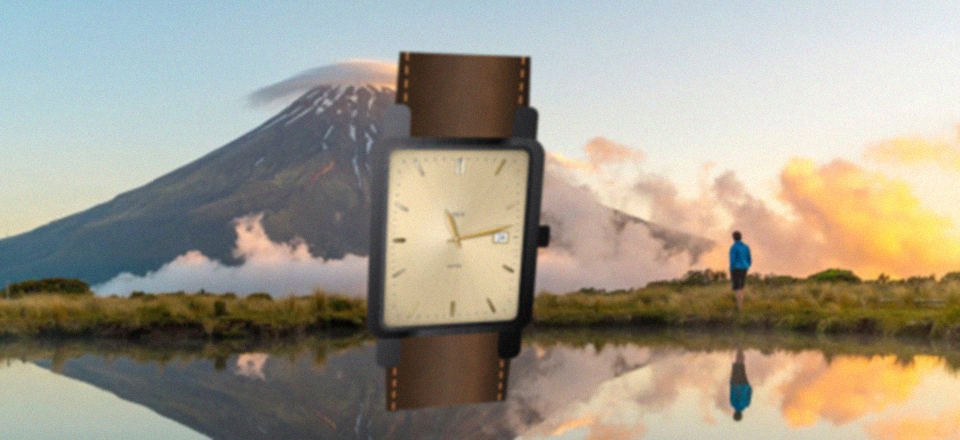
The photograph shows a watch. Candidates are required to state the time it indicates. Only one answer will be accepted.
11:13
